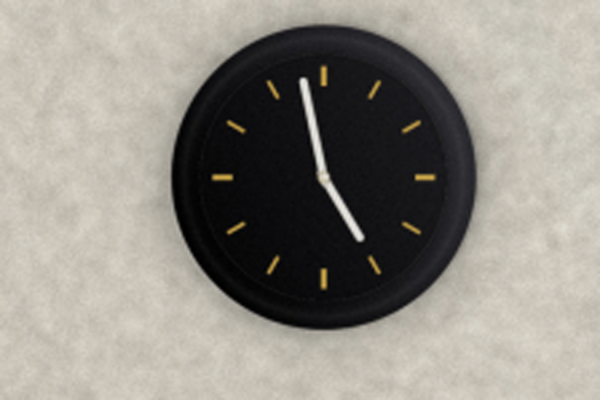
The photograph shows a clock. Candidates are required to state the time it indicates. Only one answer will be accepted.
4:58
